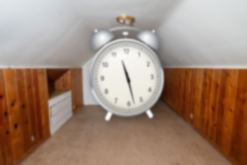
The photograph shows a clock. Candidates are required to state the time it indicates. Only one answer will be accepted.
11:28
